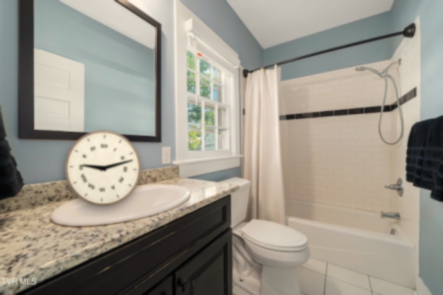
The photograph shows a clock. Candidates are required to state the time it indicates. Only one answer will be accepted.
9:12
